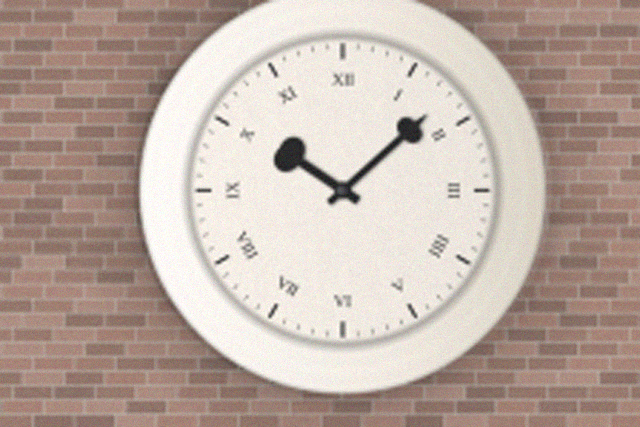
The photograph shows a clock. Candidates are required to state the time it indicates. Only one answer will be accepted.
10:08
